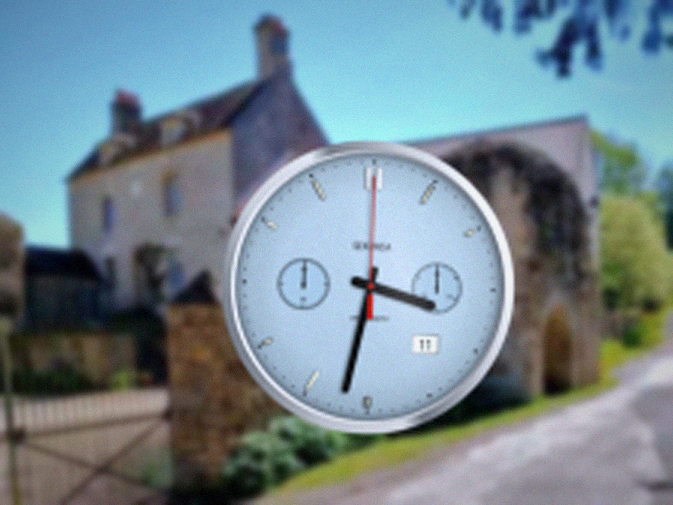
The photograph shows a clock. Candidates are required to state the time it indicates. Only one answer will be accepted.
3:32
